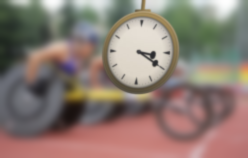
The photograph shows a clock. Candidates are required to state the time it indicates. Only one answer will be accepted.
3:20
